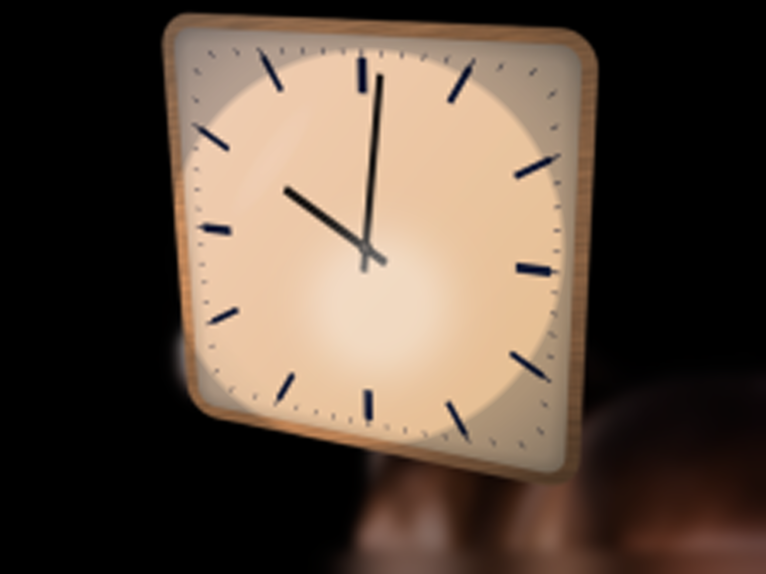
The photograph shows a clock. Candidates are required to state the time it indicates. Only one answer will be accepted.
10:01
